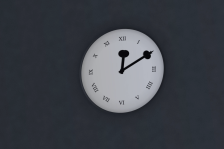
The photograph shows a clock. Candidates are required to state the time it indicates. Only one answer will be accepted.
12:10
